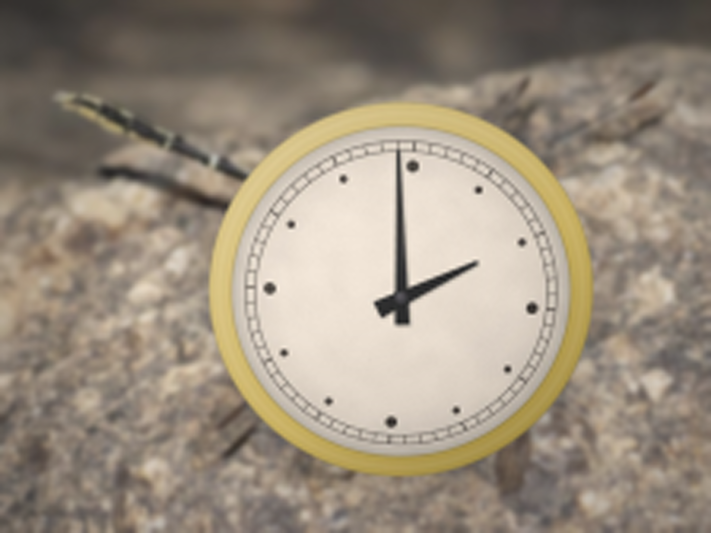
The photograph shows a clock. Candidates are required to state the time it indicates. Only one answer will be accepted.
1:59
